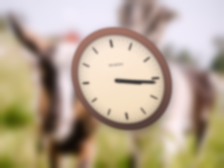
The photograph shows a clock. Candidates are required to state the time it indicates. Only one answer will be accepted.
3:16
